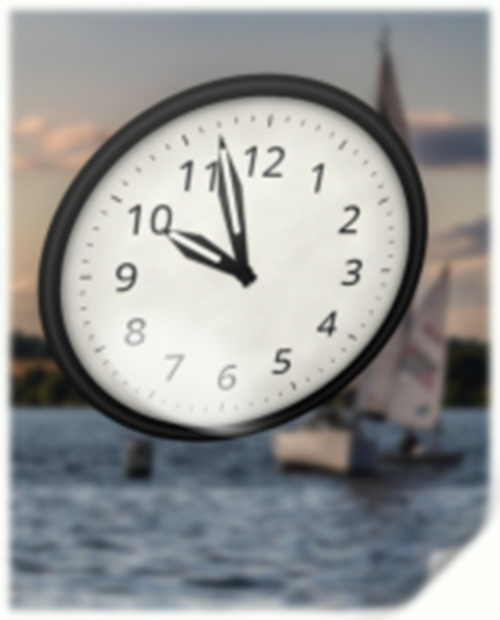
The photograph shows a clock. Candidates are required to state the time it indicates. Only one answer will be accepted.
9:57
